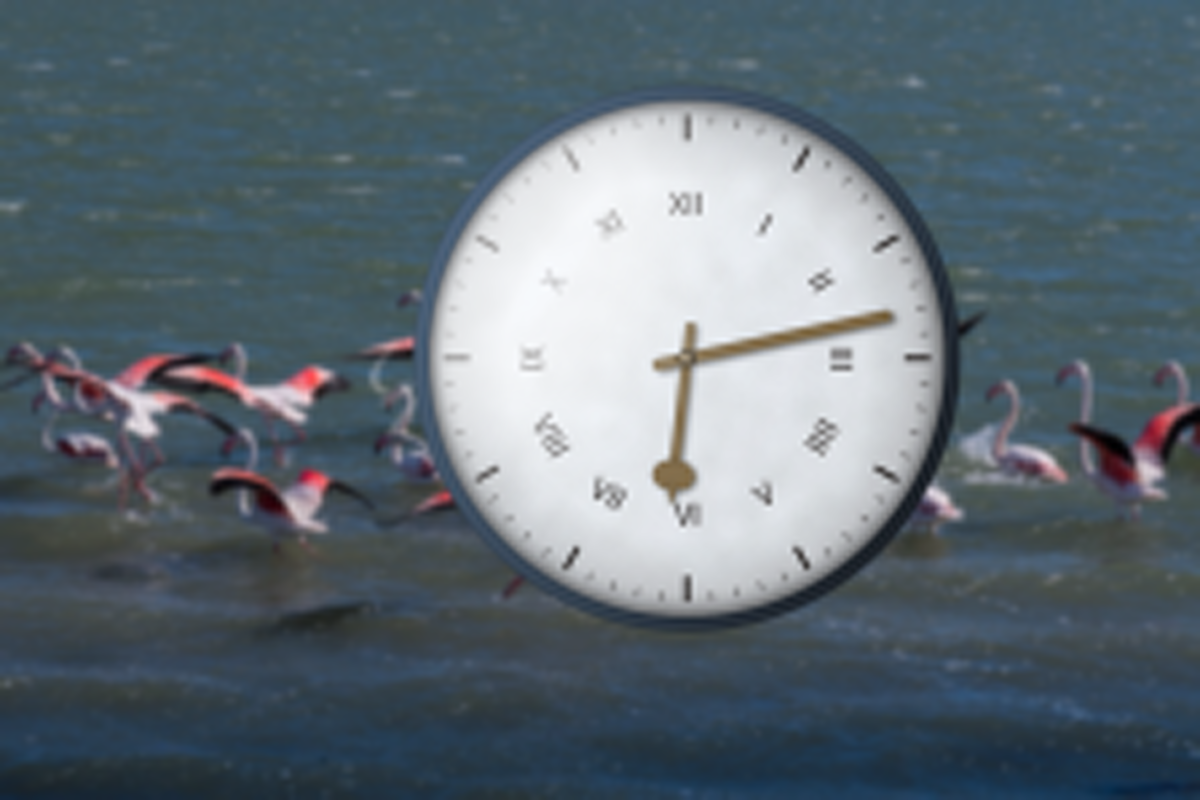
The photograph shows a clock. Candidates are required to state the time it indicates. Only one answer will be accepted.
6:13
